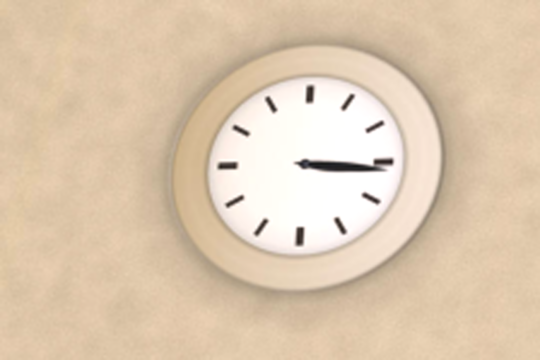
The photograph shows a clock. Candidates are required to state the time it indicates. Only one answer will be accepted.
3:16
